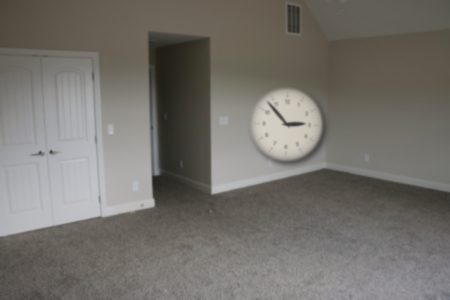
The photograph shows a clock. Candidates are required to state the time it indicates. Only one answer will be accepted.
2:53
